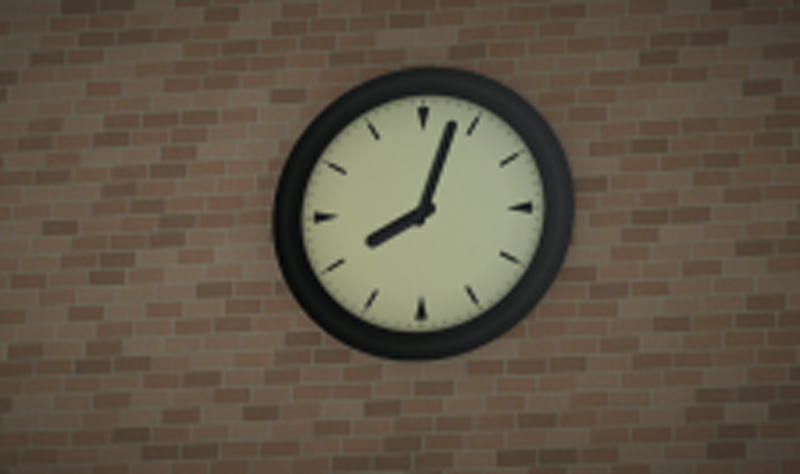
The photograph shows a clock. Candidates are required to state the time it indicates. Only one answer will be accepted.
8:03
